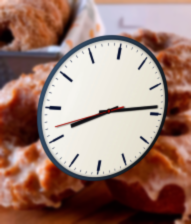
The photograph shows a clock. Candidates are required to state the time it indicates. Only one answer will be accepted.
8:13:42
